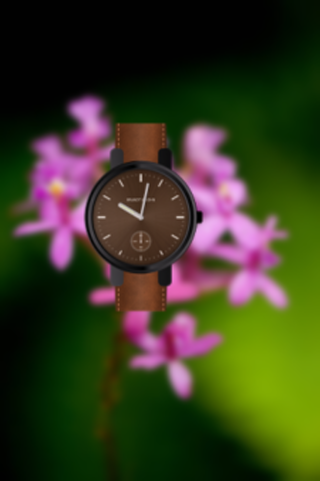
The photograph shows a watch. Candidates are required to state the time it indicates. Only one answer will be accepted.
10:02
